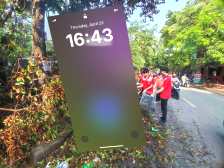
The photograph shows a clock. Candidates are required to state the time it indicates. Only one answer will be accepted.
16:43
